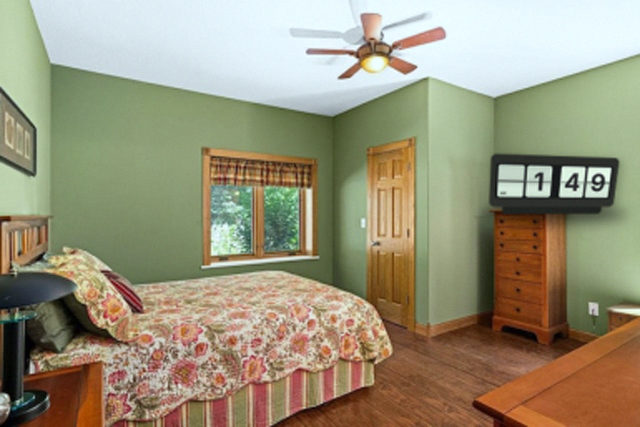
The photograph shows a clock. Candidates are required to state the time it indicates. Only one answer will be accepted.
1:49
